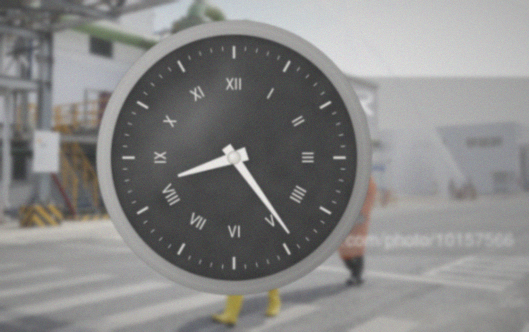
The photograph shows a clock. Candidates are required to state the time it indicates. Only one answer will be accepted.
8:24
